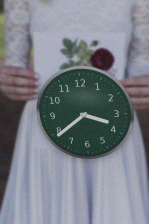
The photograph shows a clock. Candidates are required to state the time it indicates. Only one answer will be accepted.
3:39
